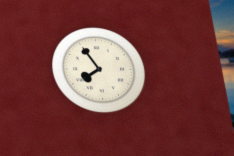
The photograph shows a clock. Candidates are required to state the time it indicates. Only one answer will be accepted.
7:55
